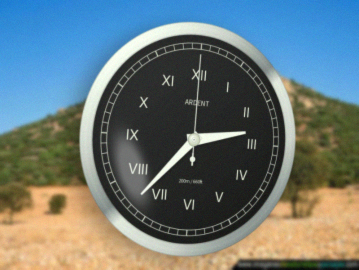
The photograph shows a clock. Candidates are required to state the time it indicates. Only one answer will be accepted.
2:37:00
